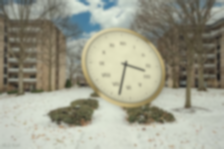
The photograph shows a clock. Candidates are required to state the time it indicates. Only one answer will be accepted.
3:33
